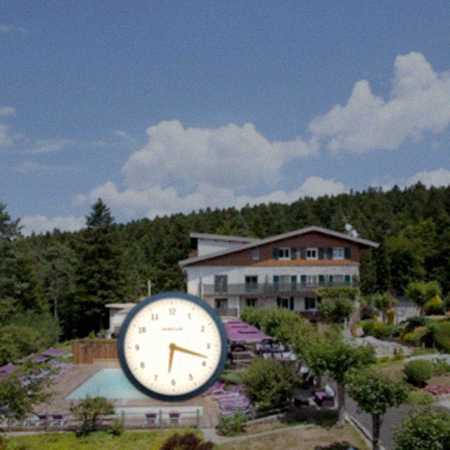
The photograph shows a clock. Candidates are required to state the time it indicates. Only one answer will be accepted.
6:18
